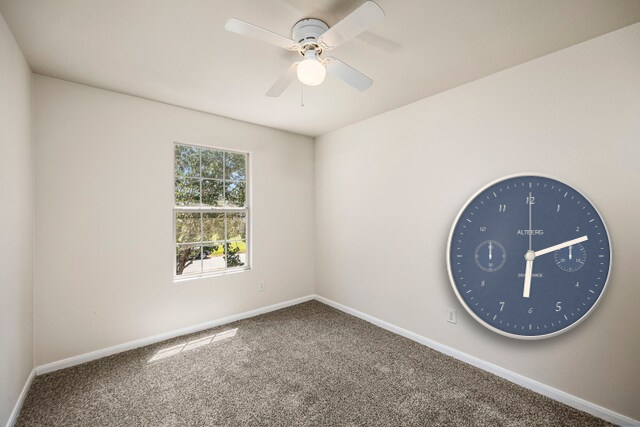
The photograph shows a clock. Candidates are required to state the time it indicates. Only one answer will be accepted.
6:12
